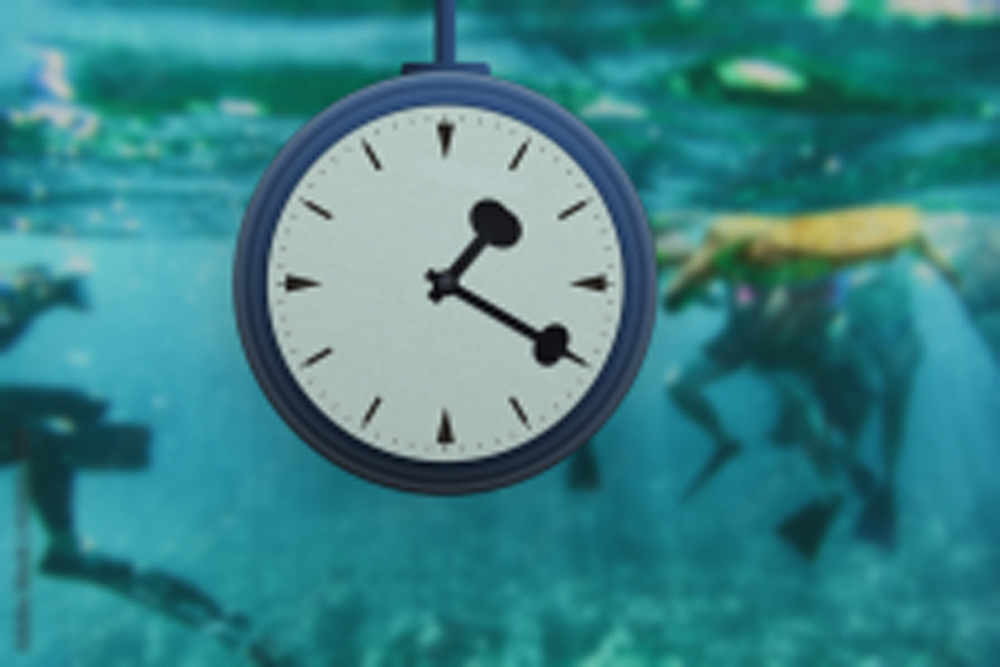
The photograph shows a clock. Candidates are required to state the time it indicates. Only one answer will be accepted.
1:20
